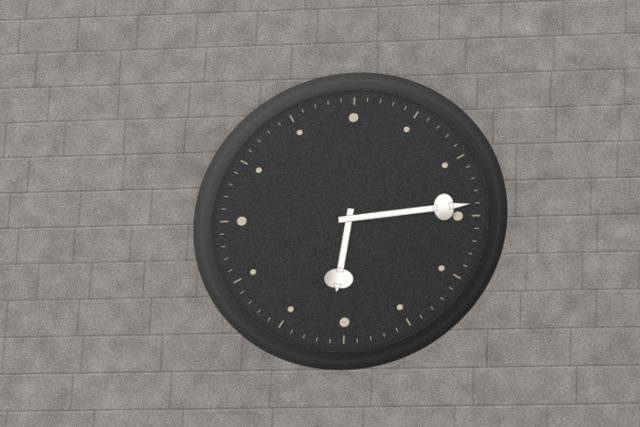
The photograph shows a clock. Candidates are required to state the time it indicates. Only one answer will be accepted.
6:14
